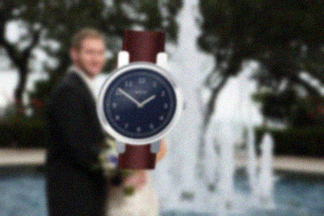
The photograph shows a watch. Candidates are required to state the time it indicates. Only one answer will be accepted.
1:51
